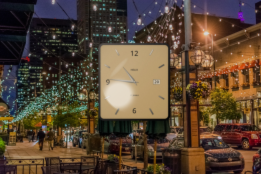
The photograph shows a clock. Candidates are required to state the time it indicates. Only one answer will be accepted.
10:46
